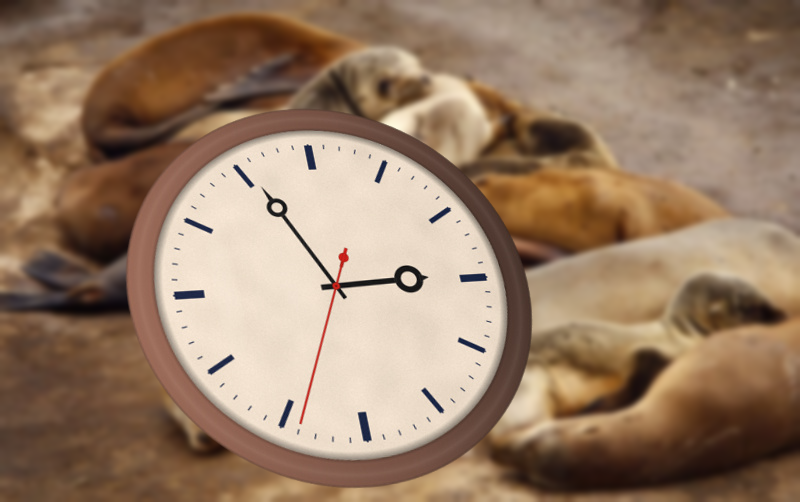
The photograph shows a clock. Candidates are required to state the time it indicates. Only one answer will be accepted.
2:55:34
